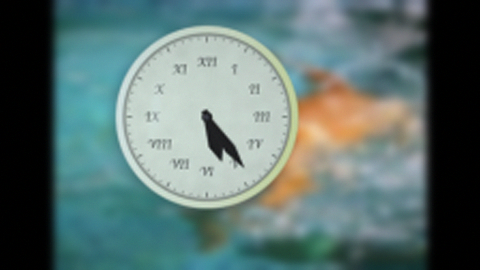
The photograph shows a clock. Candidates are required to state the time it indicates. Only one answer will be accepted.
5:24
